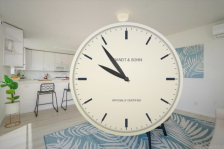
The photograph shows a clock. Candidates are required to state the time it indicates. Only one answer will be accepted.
9:54
